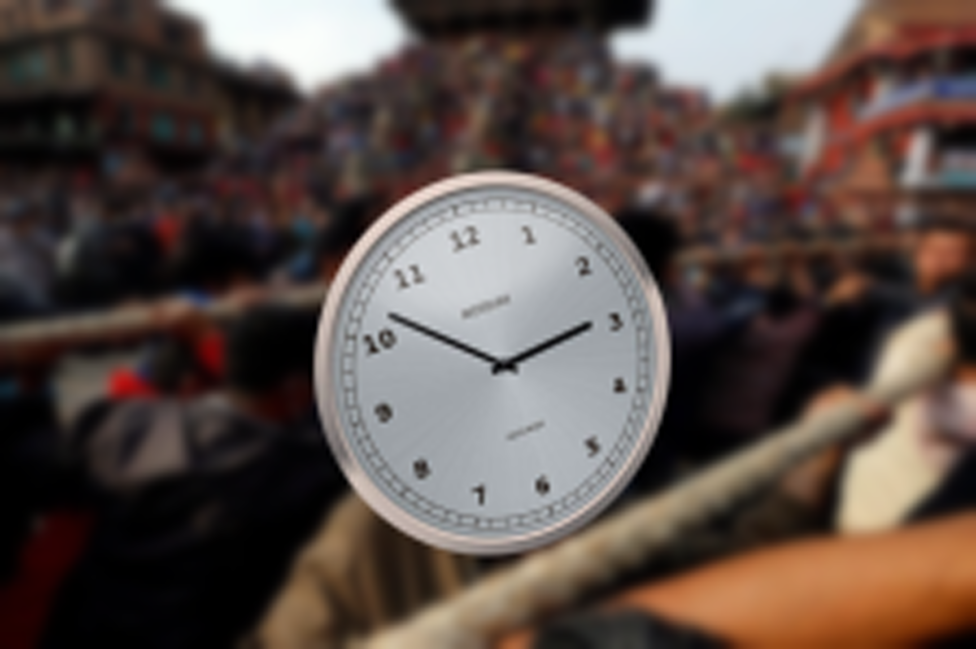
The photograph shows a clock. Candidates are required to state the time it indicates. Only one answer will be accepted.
2:52
